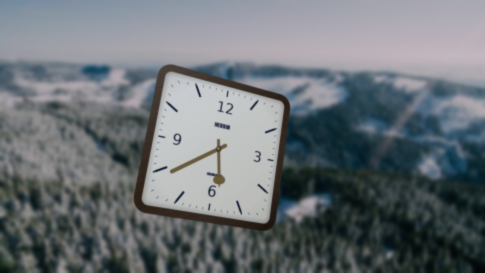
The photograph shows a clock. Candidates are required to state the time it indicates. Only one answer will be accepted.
5:39
